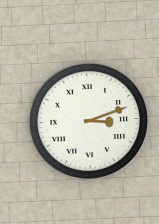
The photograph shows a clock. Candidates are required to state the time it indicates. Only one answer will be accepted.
3:12
